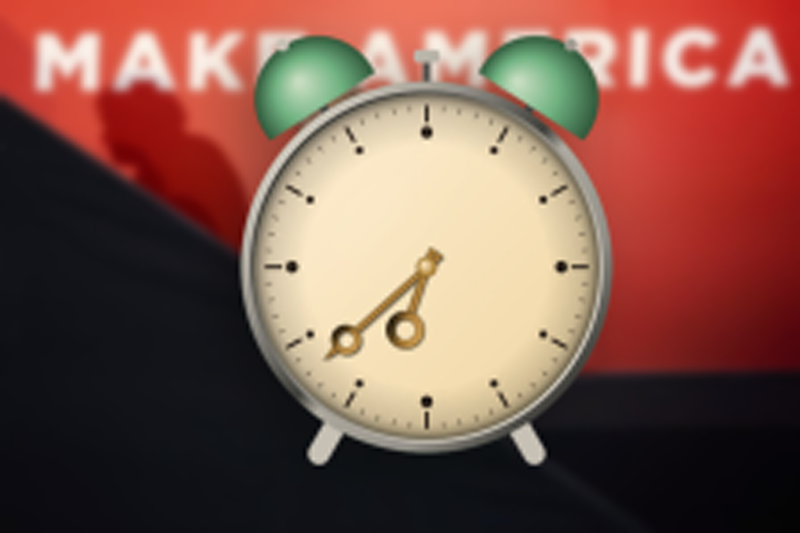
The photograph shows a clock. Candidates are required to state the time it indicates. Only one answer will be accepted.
6:38
